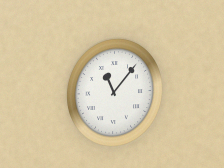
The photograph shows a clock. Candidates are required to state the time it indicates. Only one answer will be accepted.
11:07
